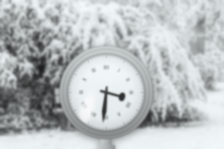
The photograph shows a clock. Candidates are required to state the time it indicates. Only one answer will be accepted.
3:31
